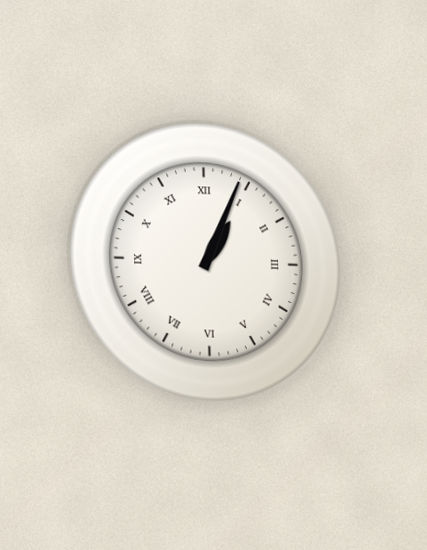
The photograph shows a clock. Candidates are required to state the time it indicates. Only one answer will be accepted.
1:04
